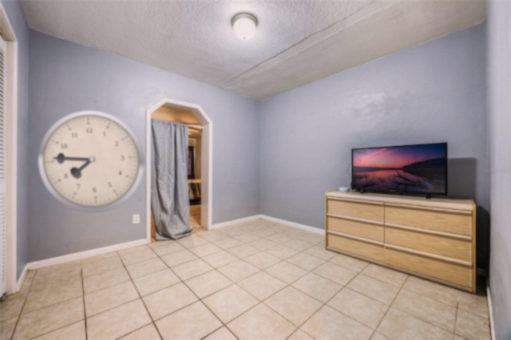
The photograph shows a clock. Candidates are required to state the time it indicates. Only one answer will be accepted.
7:46
